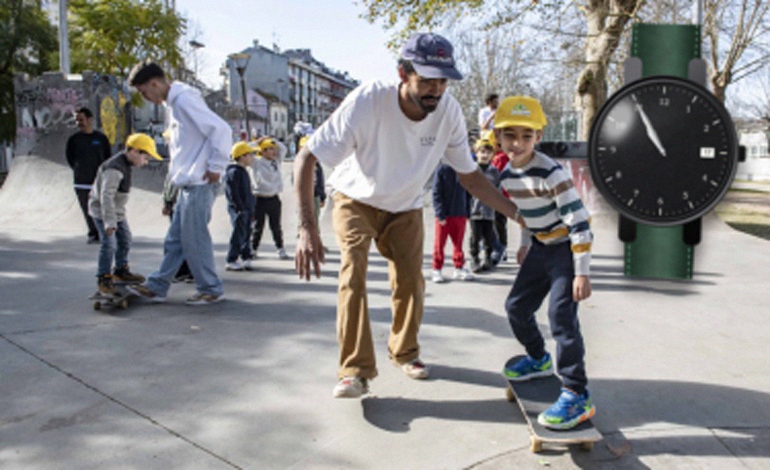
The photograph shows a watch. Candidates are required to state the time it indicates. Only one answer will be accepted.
10:55
